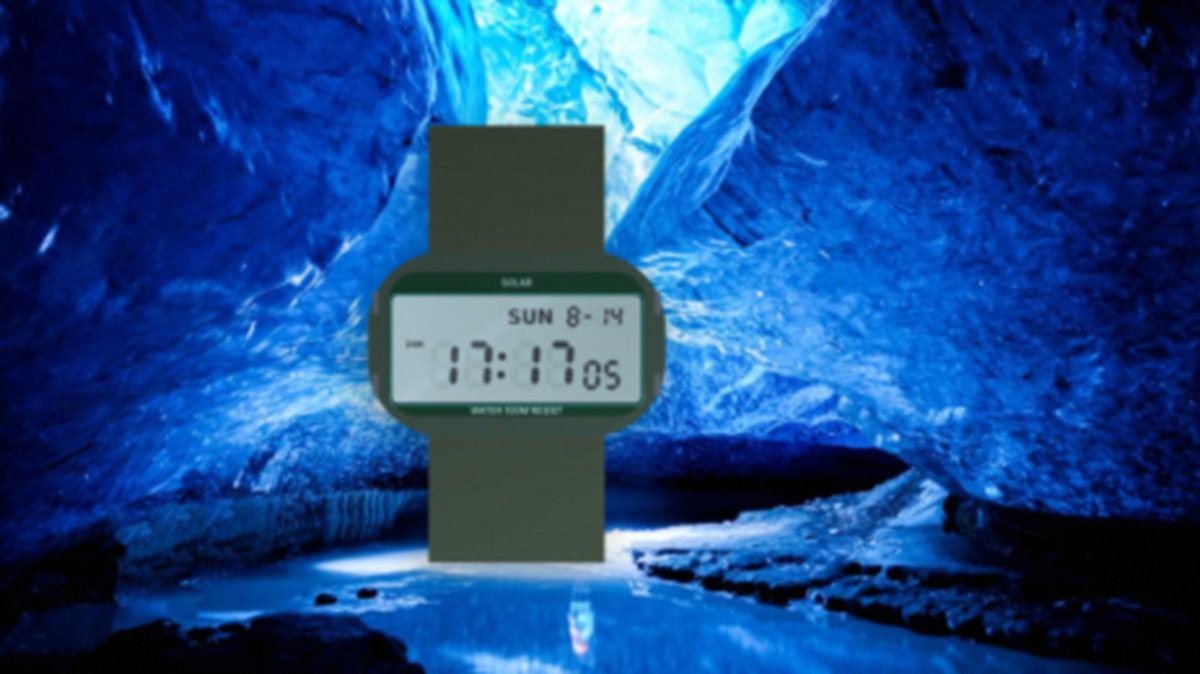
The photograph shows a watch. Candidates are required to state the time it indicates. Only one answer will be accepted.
17:17:05
